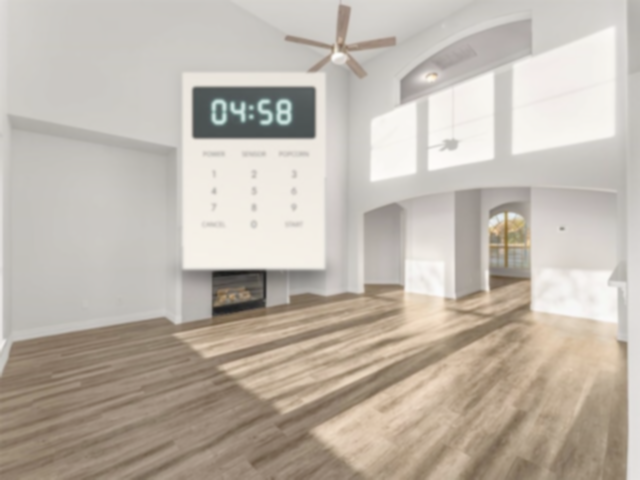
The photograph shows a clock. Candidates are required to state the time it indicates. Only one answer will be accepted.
4:58
